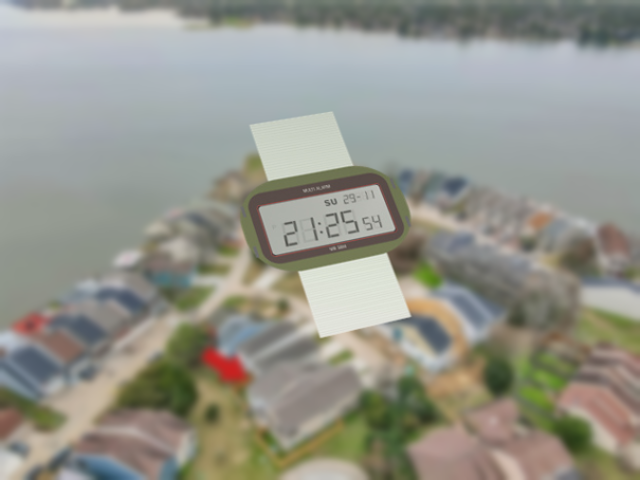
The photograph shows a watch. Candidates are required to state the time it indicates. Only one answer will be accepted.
21:25:54
